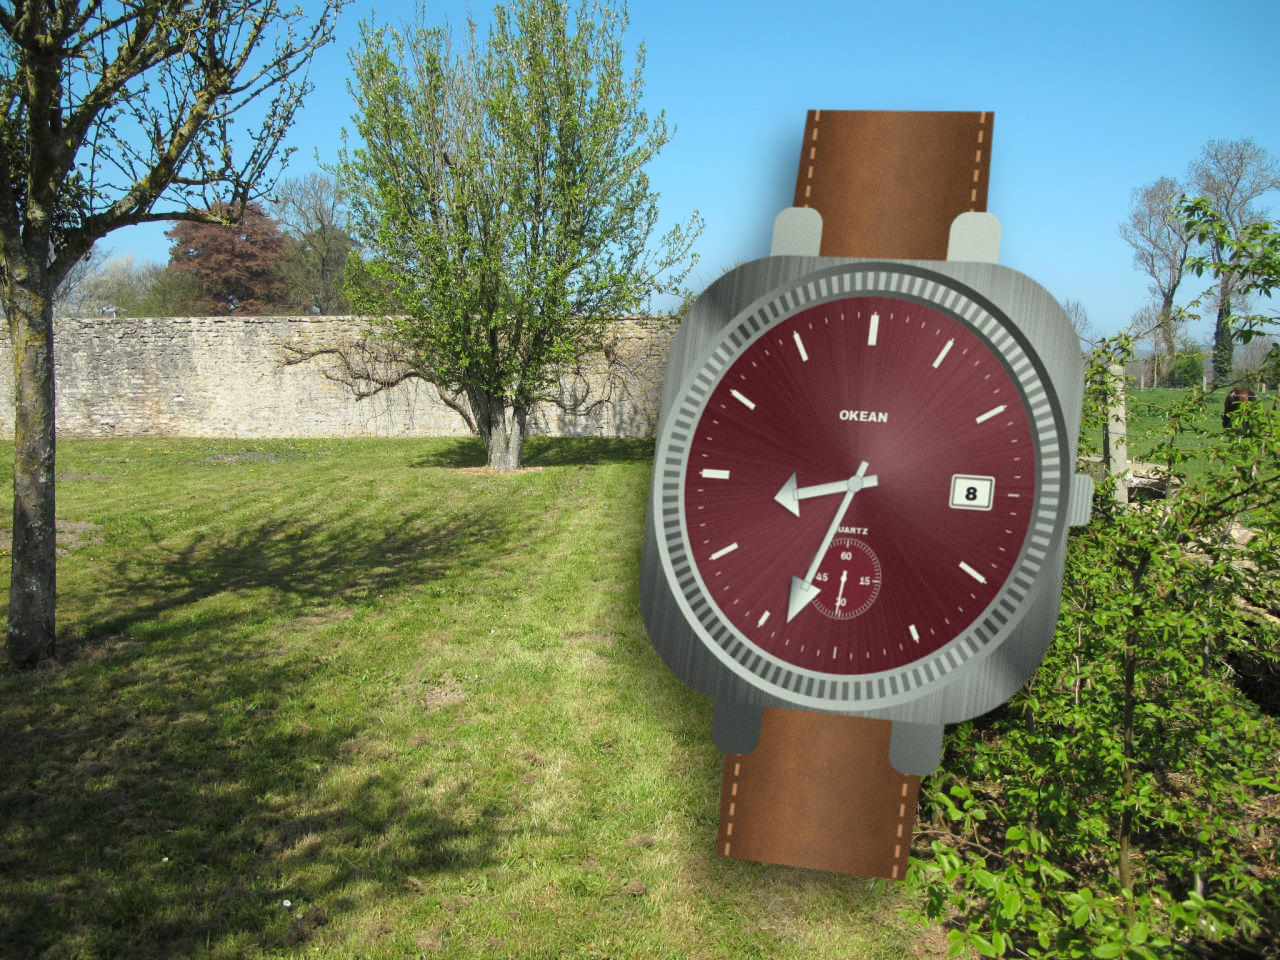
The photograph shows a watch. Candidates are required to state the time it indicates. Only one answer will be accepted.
8:33:31
